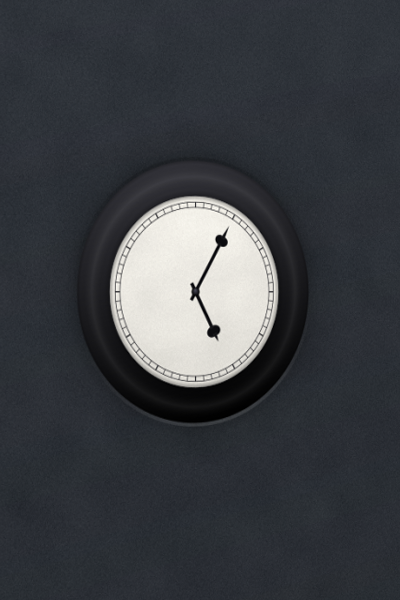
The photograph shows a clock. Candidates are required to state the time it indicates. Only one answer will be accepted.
5:05
